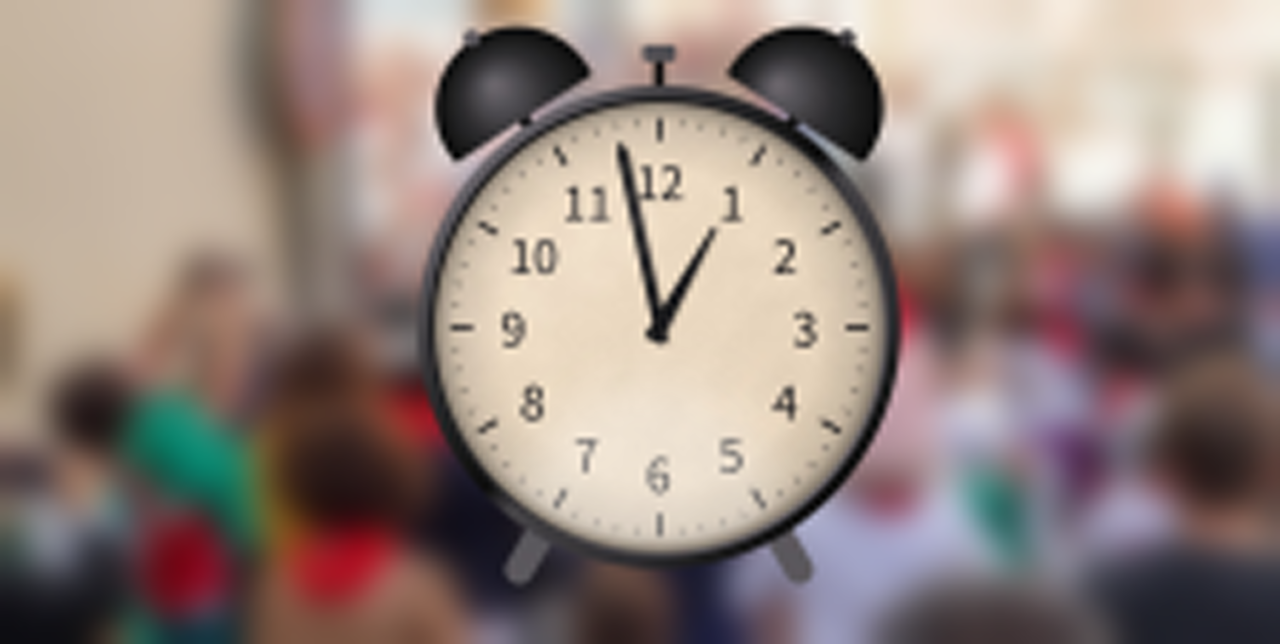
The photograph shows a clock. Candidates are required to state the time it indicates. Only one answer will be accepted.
12:58
